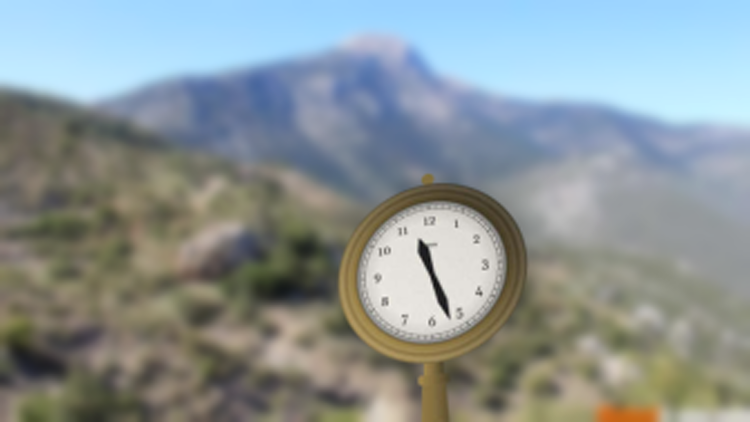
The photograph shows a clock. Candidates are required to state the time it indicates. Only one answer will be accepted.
11:27
